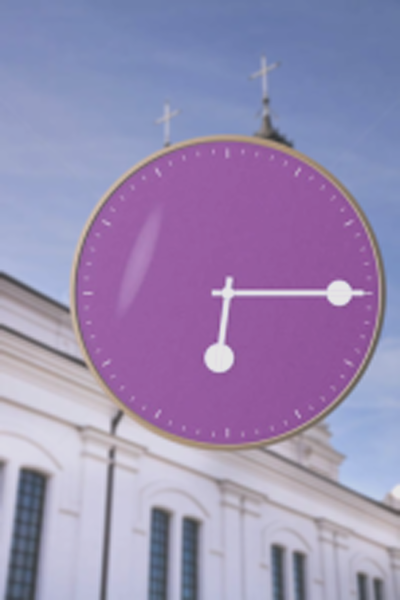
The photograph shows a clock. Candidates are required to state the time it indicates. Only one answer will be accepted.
6:15
